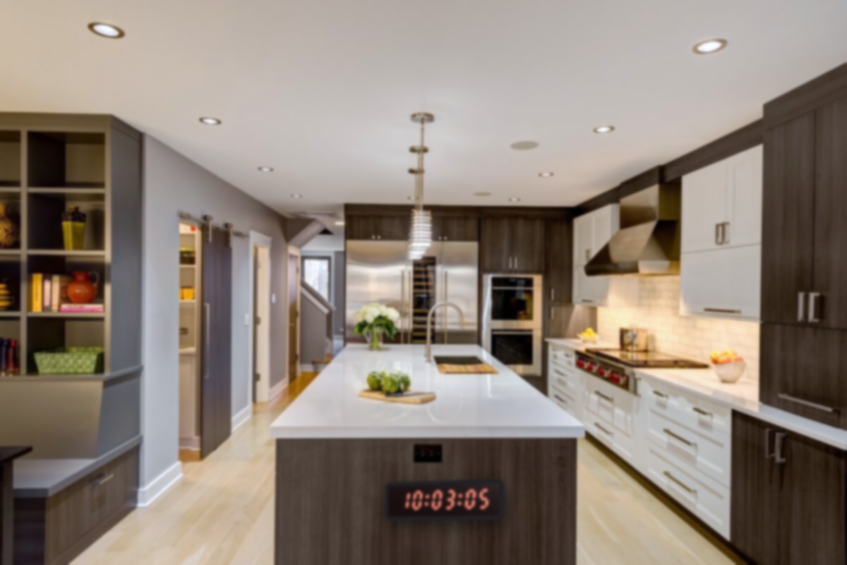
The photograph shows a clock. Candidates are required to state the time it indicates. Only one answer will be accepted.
10:03:05
